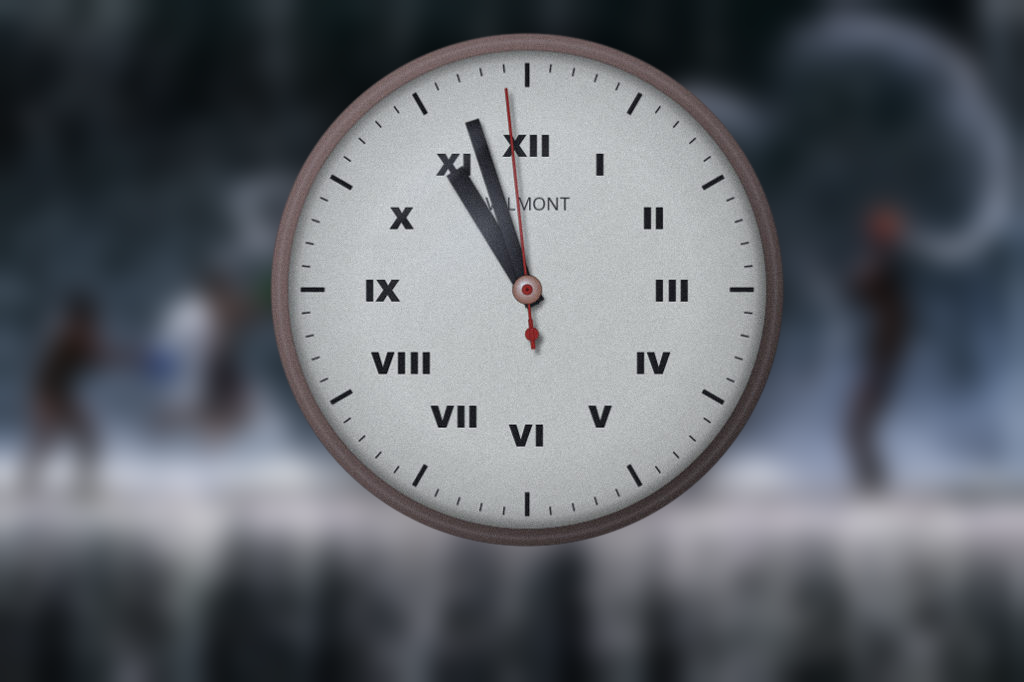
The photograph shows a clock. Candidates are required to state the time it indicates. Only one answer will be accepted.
10:56:59
